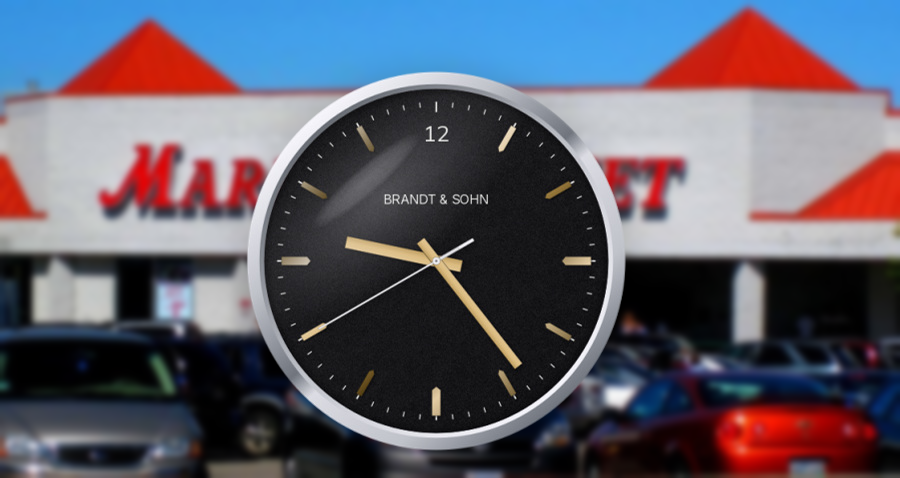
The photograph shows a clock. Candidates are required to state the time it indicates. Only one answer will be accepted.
9:23:40
